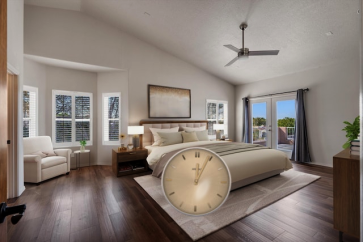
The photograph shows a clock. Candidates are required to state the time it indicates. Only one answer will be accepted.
12:04
